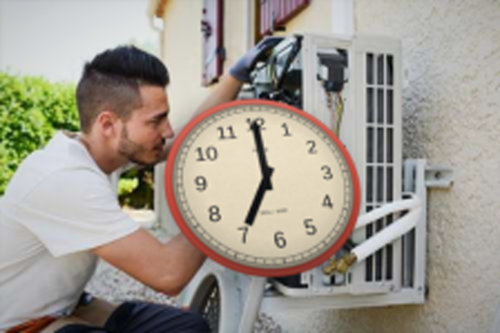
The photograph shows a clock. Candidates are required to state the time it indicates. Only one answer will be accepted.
7:00
